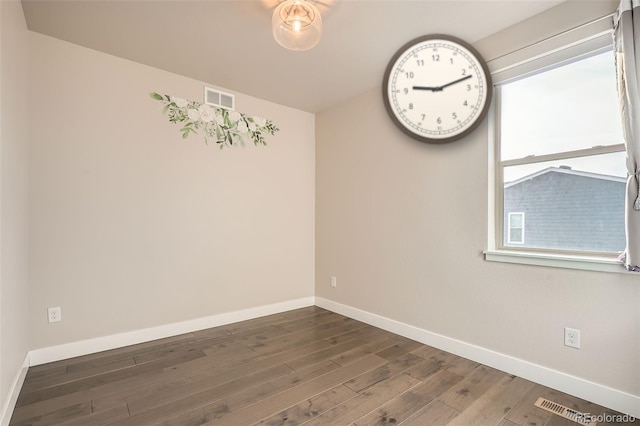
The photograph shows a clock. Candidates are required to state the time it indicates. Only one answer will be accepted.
9:12
